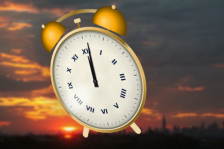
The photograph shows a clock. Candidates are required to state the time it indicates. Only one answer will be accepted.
12:01
